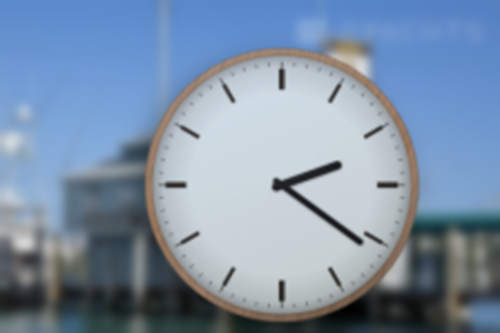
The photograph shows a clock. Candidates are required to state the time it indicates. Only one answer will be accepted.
2:21
